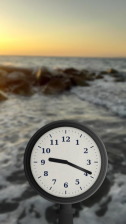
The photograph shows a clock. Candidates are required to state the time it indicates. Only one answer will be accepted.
9:19
